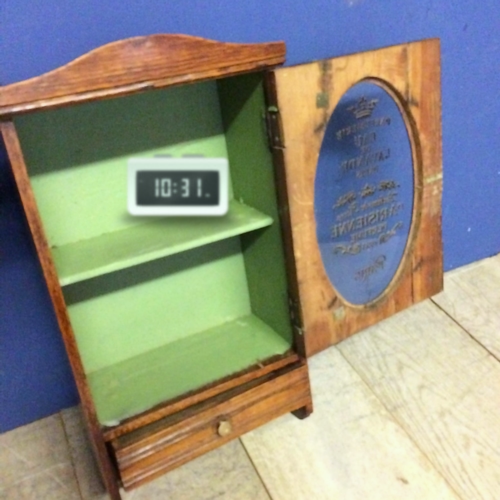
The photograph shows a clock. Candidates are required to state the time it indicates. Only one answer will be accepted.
10:31
